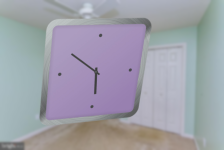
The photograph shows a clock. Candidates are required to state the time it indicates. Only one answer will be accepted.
5:51
